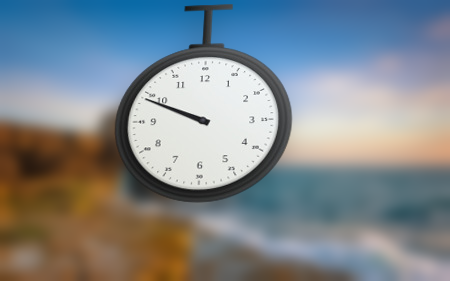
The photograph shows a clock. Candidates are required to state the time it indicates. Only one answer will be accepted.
9:49
